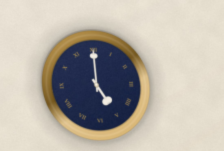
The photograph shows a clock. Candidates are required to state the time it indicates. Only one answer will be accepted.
5:00
